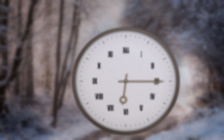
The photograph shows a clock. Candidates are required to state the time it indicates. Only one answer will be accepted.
6:15
